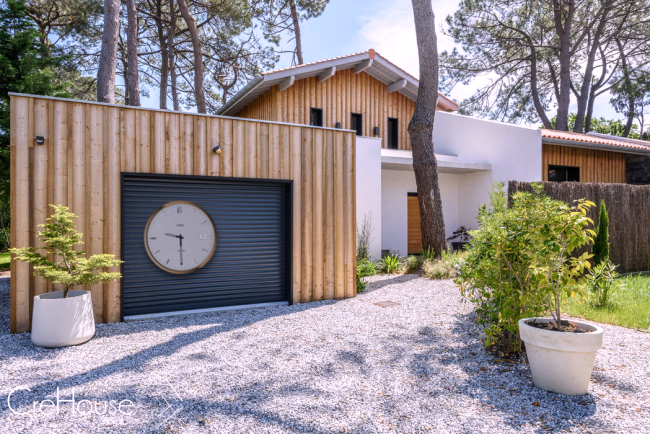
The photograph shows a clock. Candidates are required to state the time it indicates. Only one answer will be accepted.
9:30
